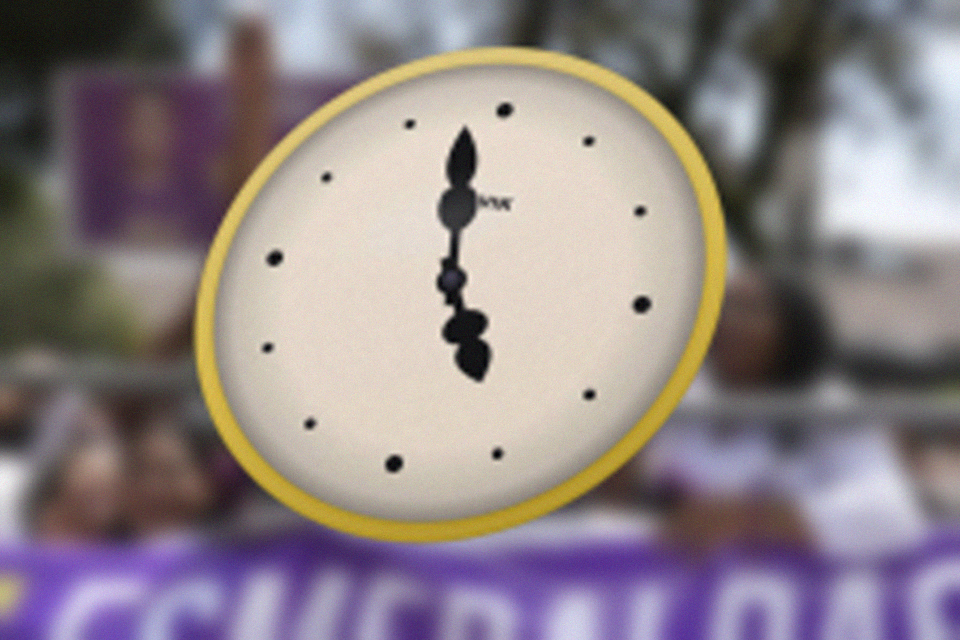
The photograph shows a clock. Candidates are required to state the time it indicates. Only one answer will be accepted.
4:58
